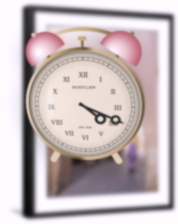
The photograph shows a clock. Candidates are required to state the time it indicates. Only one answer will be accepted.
4:19
